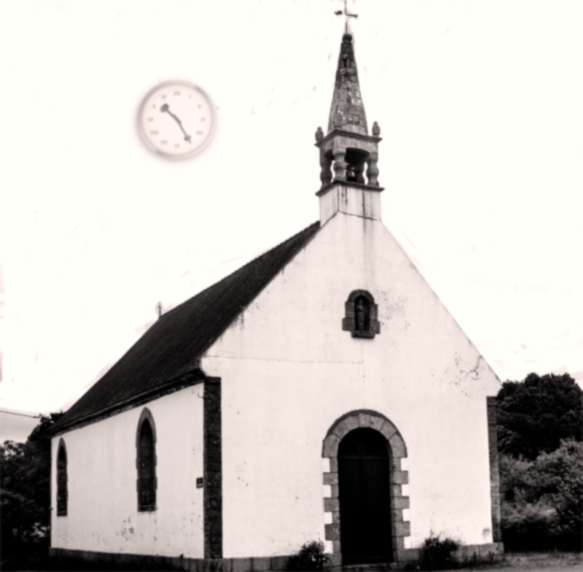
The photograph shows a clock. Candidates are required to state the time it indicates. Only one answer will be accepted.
10:25
